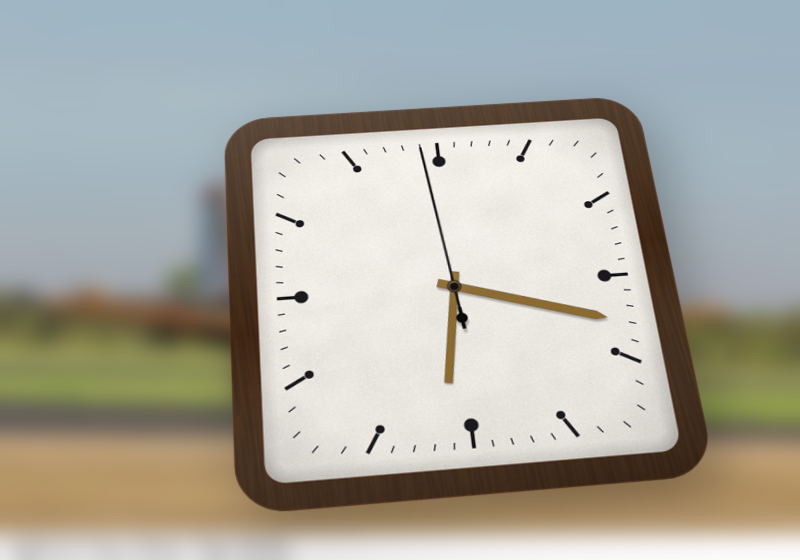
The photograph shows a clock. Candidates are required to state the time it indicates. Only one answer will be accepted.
6:17:59
